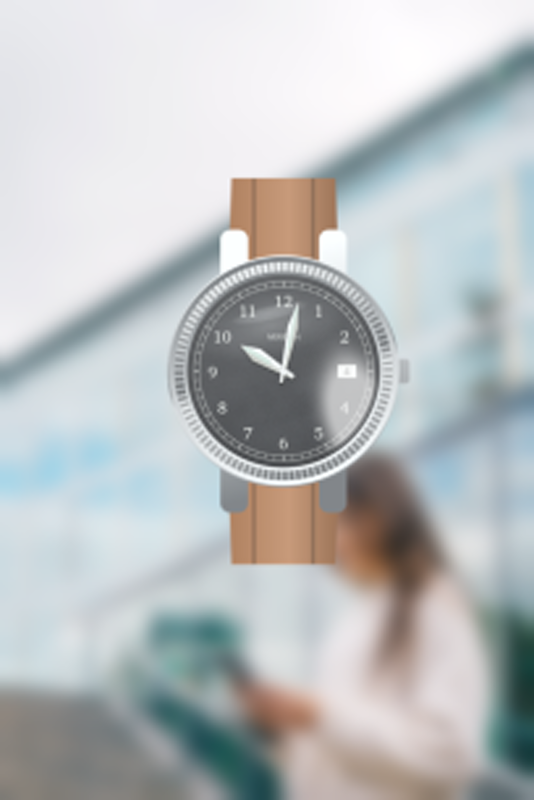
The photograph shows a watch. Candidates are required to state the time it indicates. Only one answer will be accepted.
10:02
